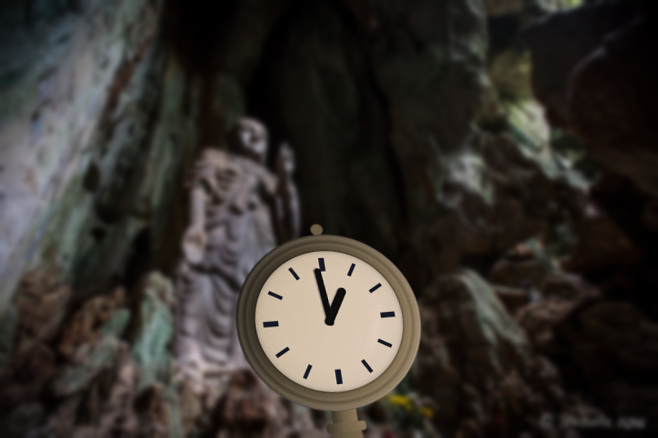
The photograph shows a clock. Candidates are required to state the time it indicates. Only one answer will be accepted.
12:59
